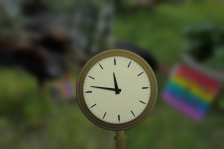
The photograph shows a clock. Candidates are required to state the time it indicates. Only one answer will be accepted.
11:47
